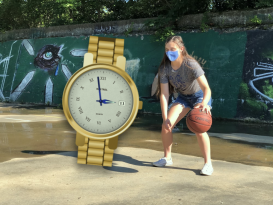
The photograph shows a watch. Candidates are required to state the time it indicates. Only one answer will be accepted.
2:58
